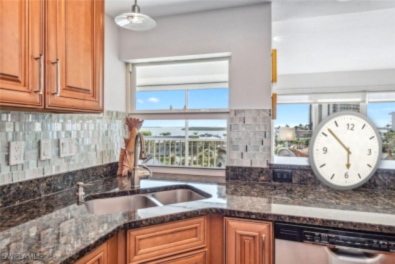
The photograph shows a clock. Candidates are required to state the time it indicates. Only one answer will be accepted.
5:52
